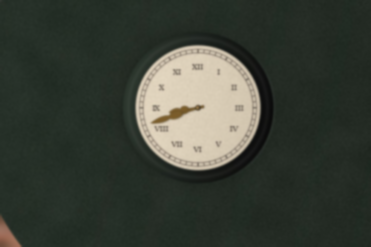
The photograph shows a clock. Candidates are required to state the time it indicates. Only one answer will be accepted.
8:42
